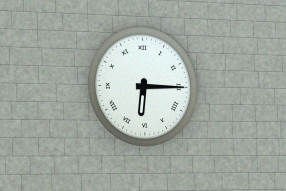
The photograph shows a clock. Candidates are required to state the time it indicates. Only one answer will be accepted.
6:15
